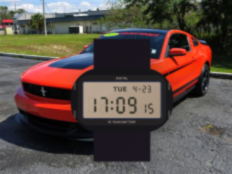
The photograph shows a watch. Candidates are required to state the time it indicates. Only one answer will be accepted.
17:09:15
